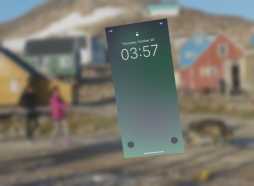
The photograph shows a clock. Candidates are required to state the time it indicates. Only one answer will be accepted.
3:57
